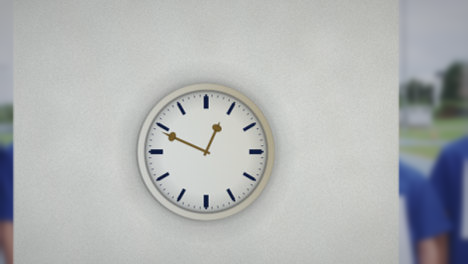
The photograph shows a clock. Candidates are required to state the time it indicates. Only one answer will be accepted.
12:49
